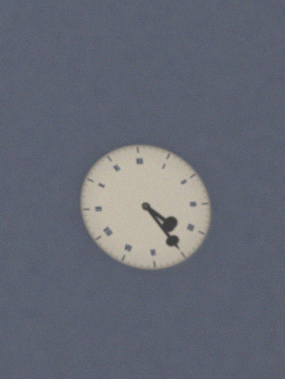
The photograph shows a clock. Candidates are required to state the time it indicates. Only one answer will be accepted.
4:25
